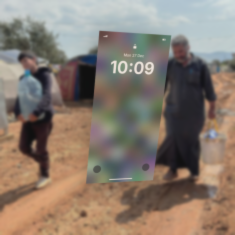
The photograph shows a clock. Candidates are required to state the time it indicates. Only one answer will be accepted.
10:09
